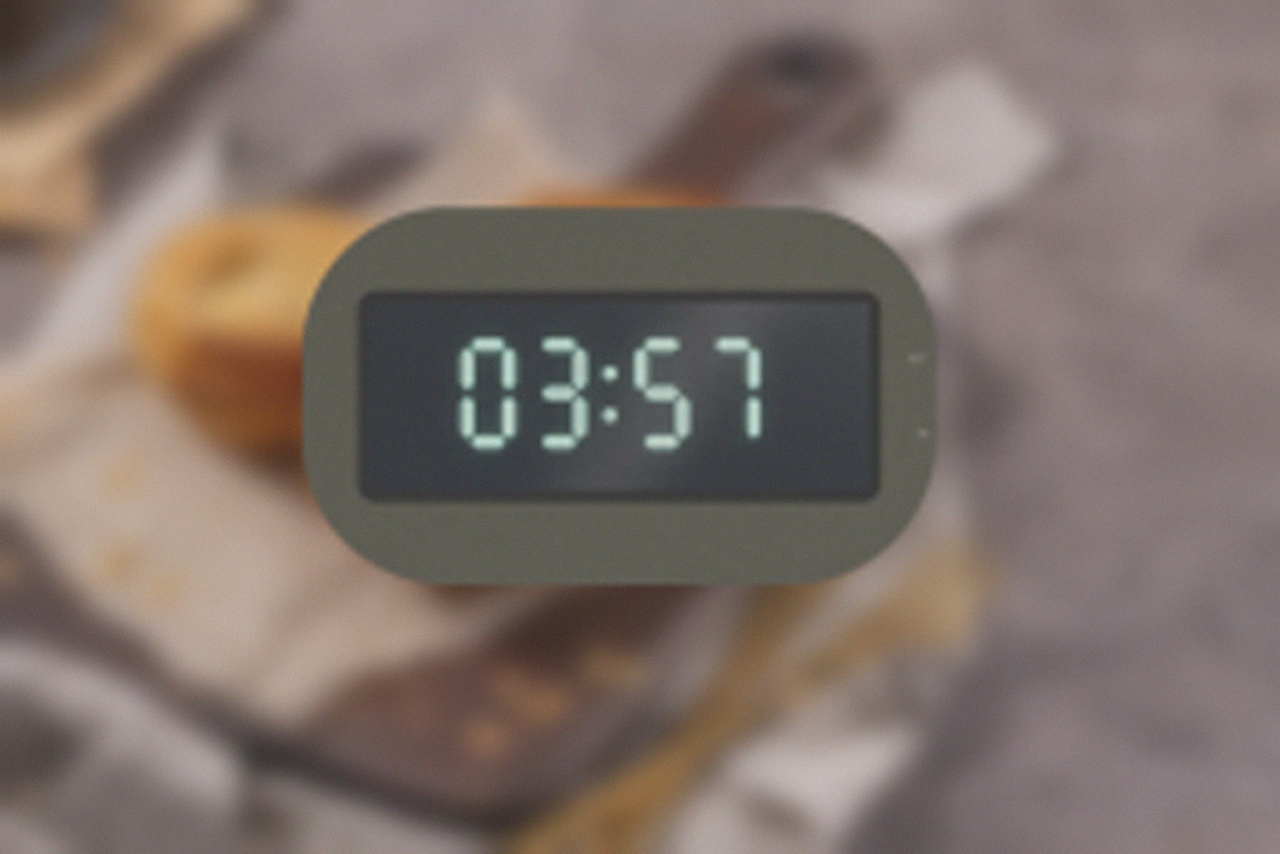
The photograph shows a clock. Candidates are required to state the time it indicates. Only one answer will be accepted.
3:57
